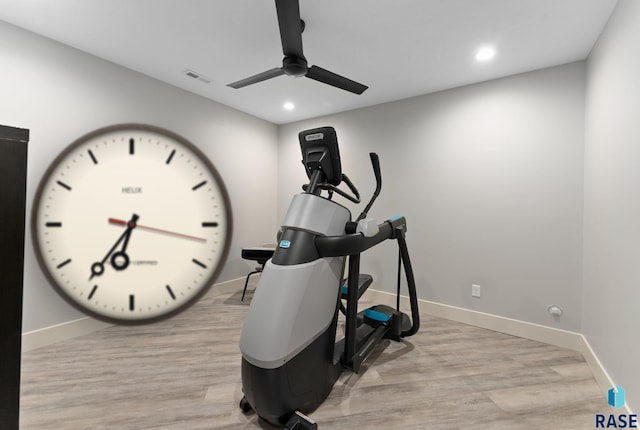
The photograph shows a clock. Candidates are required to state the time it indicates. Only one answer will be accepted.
6:36:17
